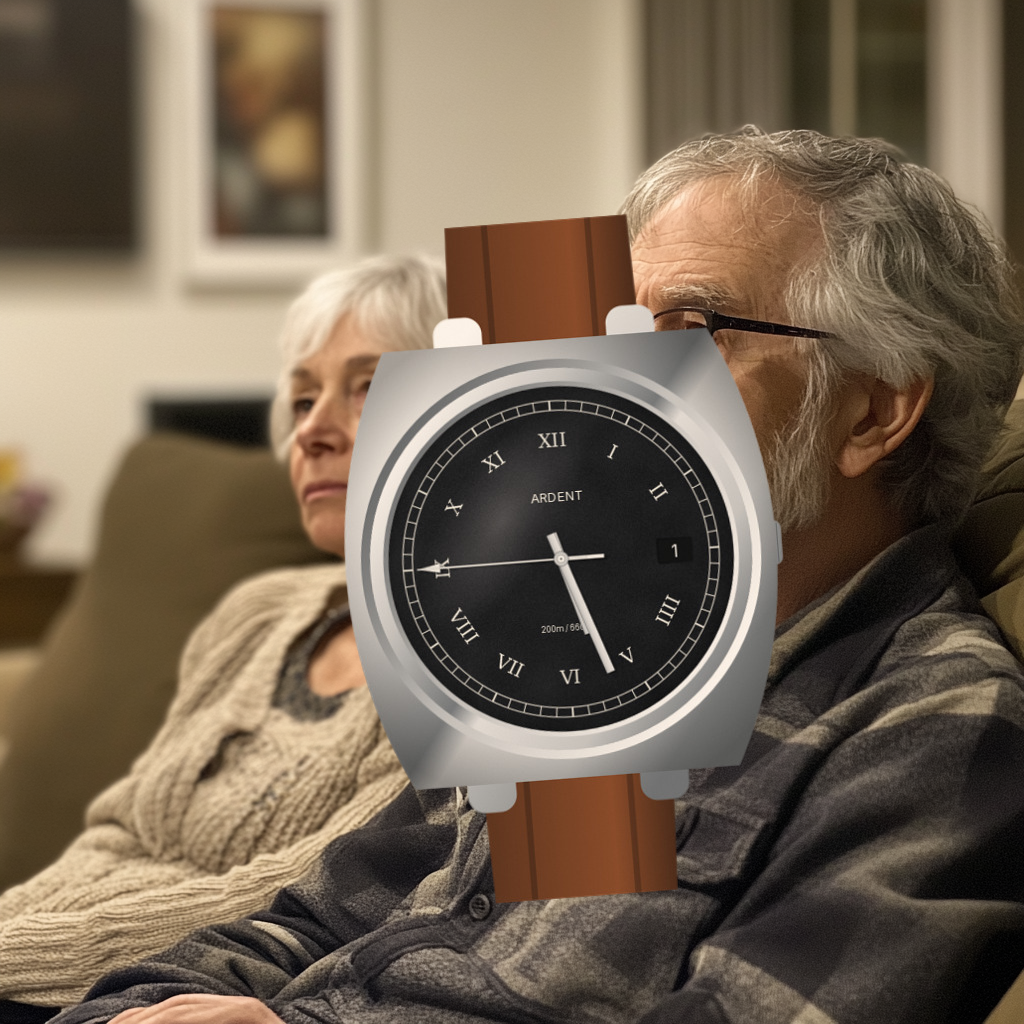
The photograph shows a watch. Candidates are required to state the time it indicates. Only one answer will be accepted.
5:26:45
